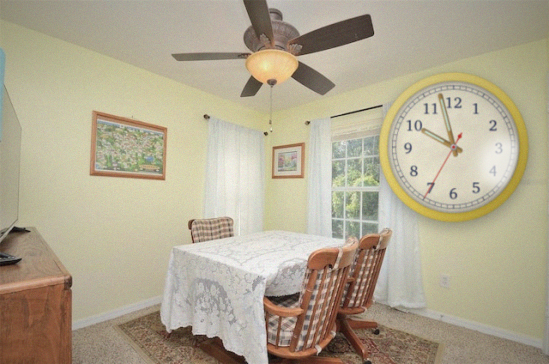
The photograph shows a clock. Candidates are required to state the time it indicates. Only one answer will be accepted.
9:57:35
